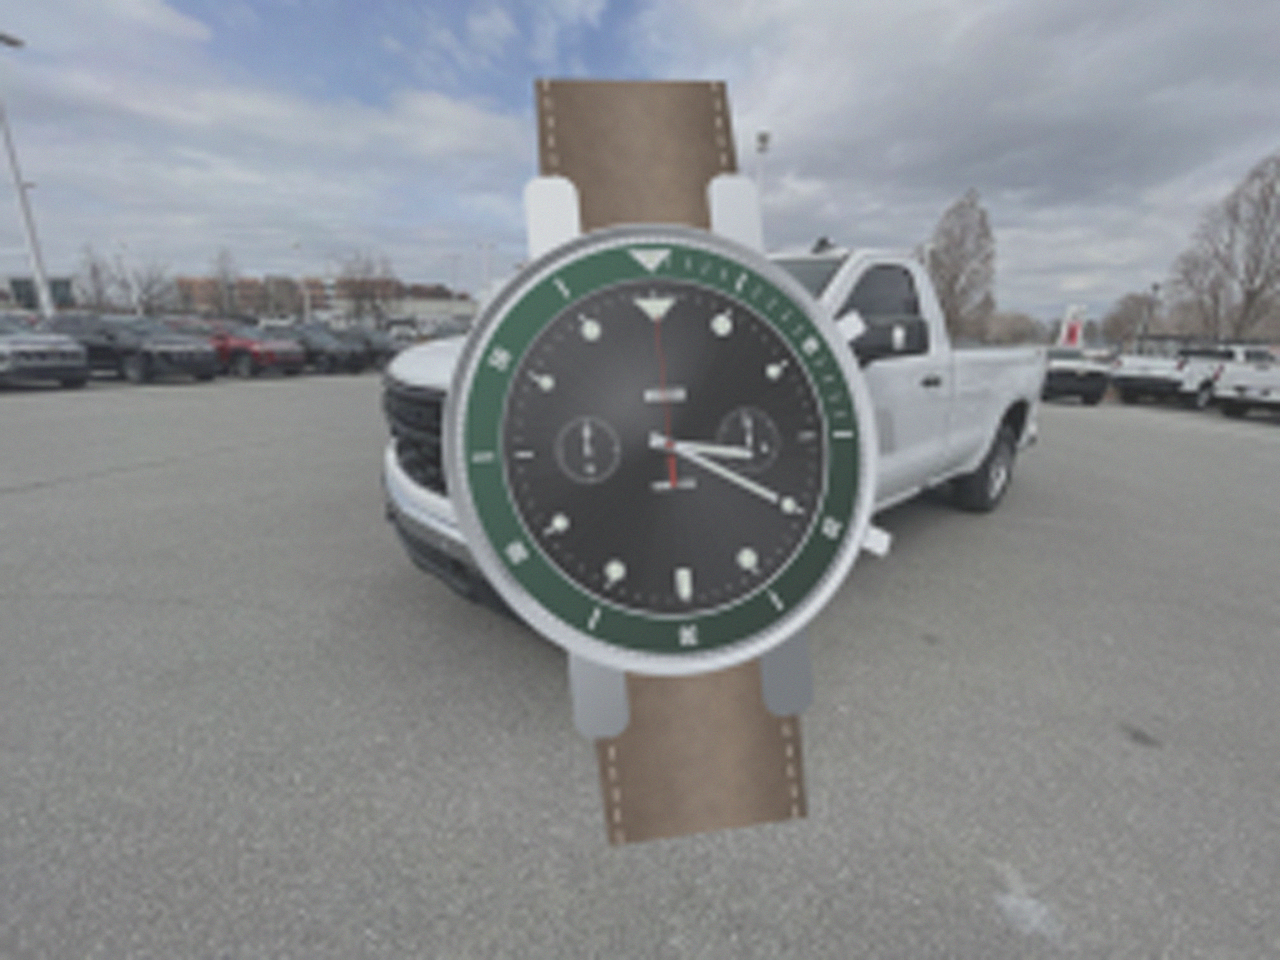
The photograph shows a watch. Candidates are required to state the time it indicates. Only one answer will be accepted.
3:20
